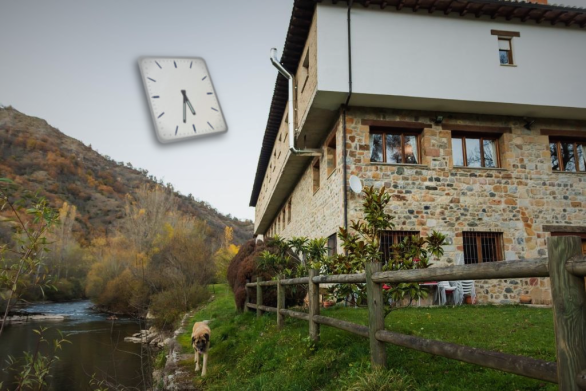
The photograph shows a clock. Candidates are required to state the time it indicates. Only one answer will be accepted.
5:33
